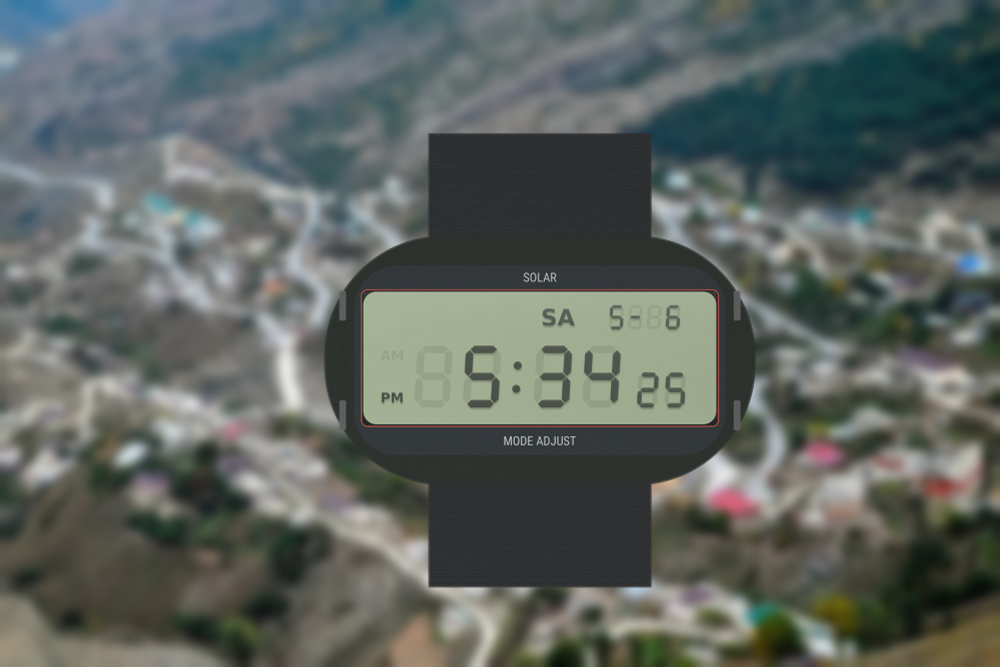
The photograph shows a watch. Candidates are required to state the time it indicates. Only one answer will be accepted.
5:34:25
